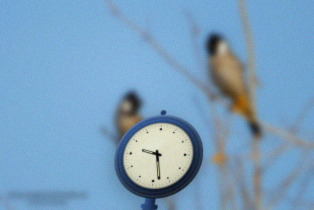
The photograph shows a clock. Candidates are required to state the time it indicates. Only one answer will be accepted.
9:28
